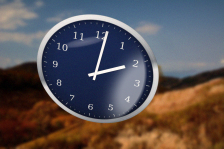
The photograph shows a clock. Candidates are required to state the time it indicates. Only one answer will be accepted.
2:01
